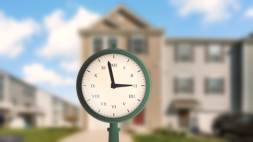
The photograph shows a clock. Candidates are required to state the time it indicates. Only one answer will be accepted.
2:58
